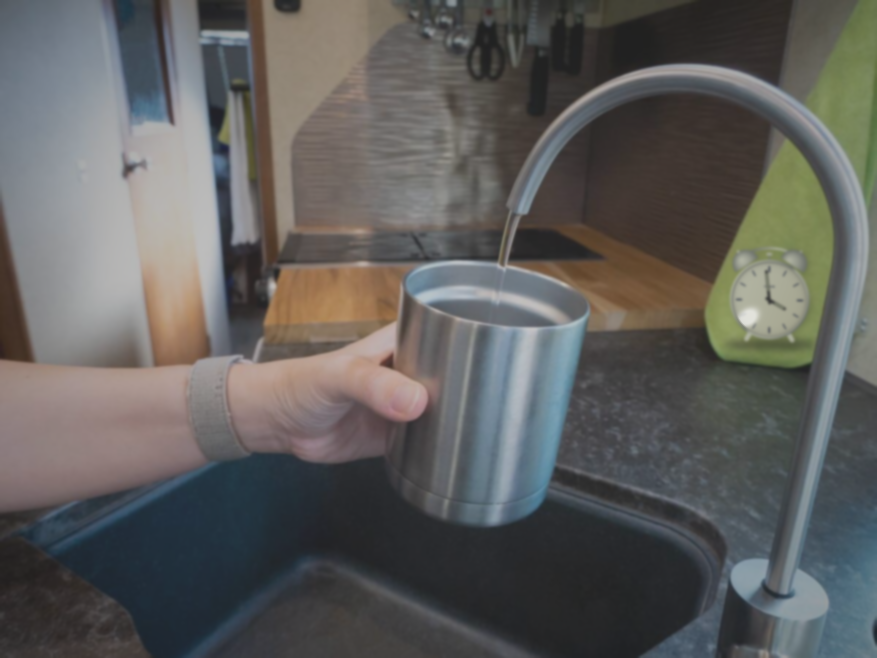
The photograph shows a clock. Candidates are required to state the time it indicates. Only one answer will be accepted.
3:59
